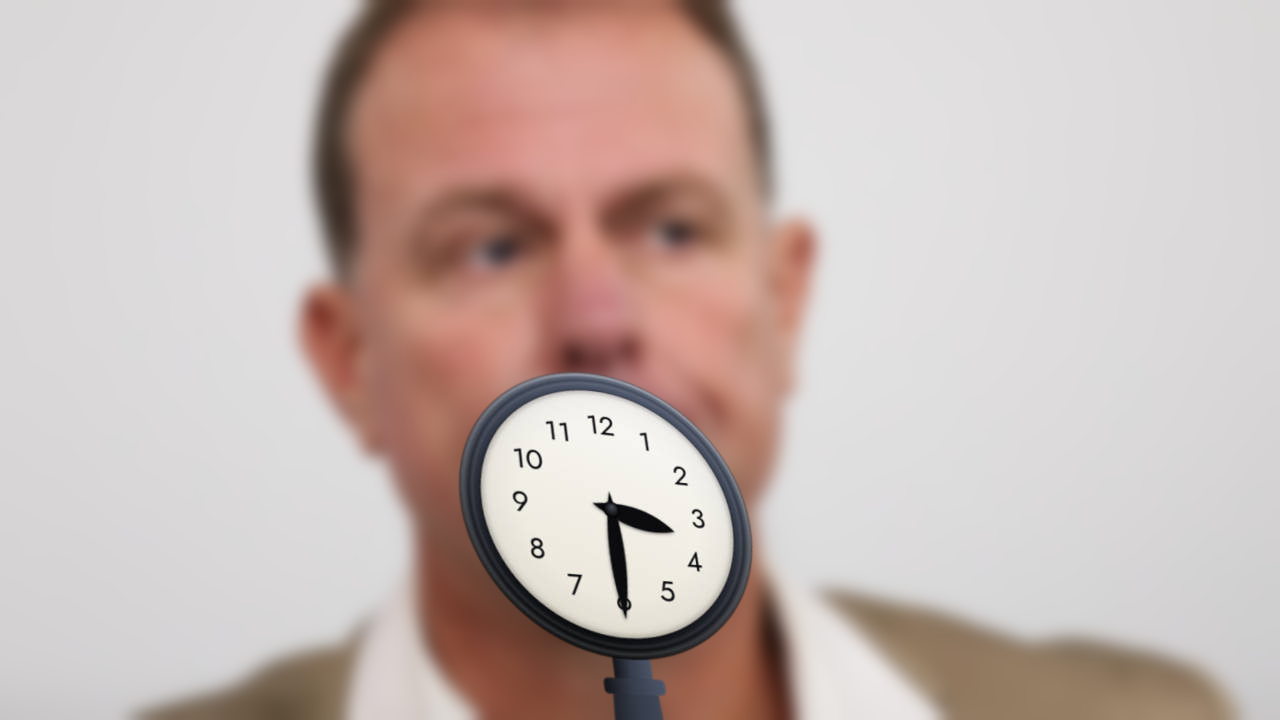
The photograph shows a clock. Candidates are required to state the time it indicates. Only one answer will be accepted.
3:30
